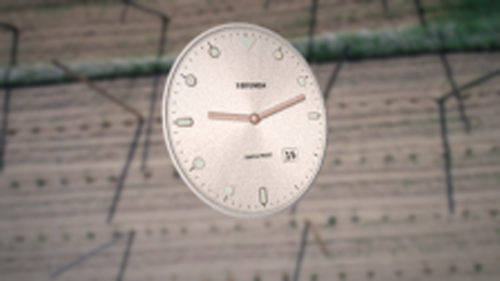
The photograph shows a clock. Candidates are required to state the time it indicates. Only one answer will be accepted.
9:12
